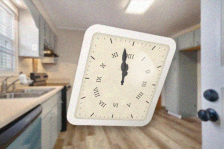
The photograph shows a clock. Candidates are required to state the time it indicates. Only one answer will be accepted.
11:58
